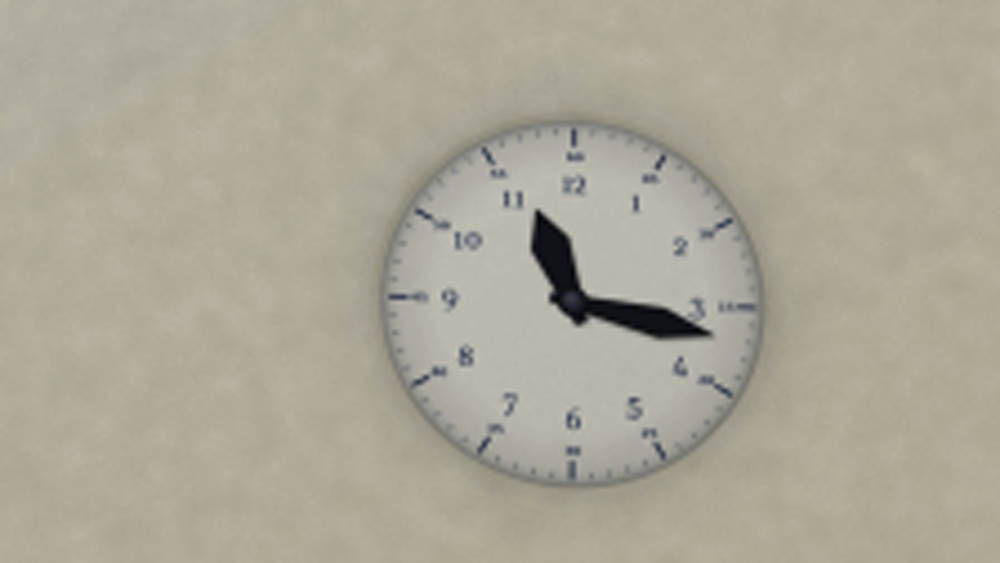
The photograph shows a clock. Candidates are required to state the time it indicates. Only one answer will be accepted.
11:17
